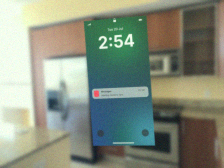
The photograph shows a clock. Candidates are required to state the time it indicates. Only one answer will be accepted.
2:54
